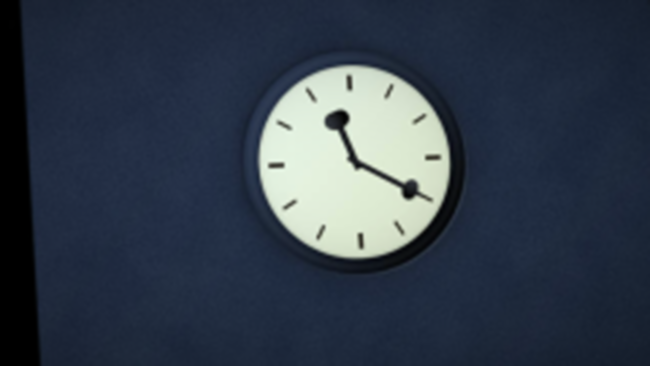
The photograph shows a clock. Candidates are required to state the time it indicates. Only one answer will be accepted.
11:20
